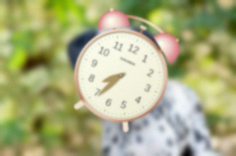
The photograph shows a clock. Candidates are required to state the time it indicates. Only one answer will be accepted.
7:34
